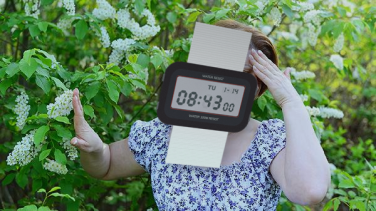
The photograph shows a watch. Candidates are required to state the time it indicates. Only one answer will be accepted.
8:43:00
